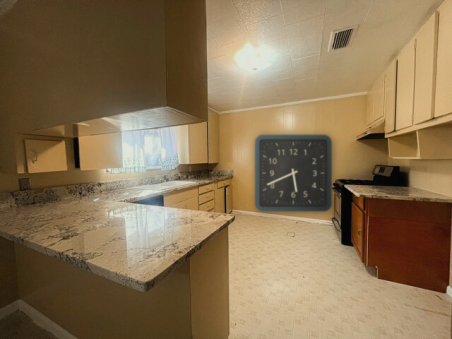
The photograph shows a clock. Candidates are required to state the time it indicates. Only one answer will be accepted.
5:41
